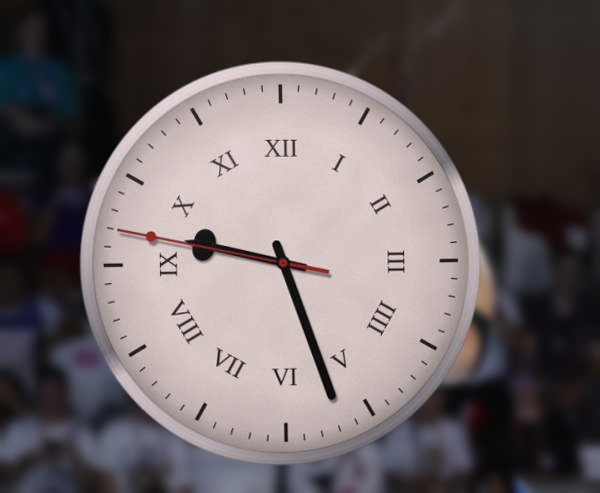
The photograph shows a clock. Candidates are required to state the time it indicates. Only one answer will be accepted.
9:26:47
